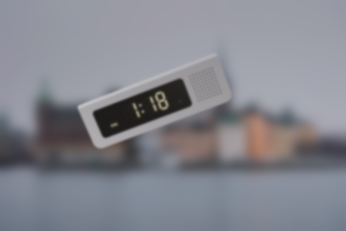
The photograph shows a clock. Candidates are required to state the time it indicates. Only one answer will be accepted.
1:18
